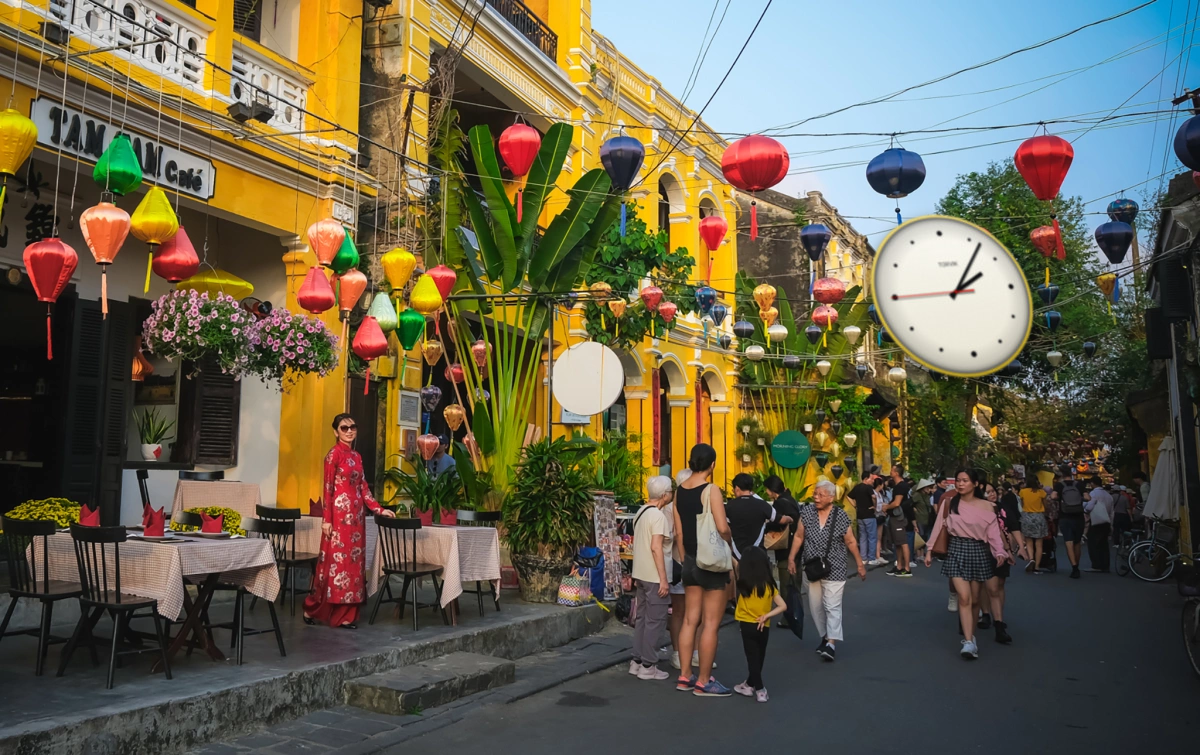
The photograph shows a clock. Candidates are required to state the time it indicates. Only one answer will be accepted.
2:06:45
